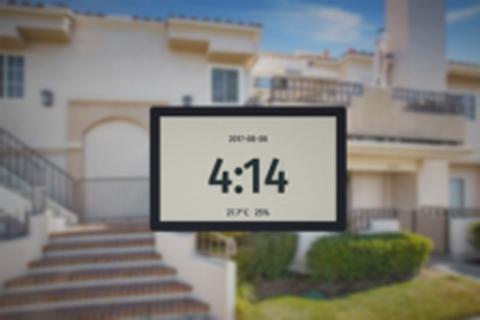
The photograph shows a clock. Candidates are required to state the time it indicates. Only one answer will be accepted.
4:14
